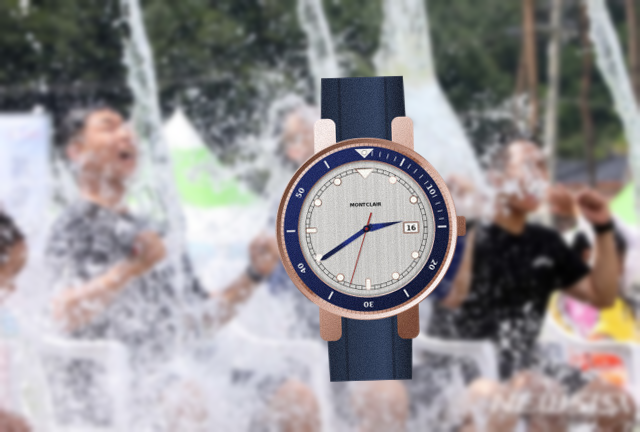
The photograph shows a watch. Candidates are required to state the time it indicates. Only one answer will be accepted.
2:39:33
